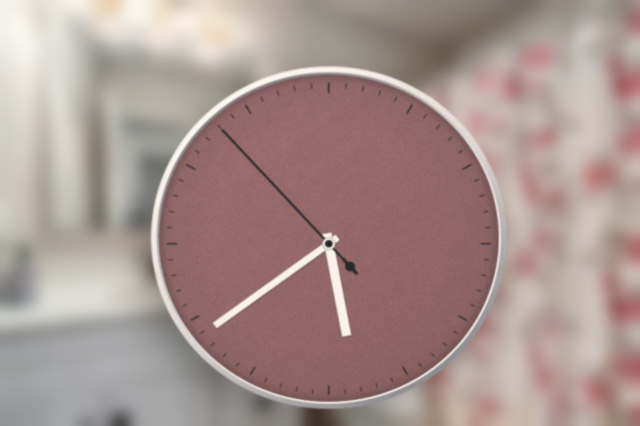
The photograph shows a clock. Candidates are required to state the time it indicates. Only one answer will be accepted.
5:38:53
